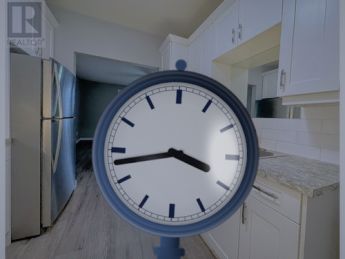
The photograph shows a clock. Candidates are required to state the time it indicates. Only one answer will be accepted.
3:43
